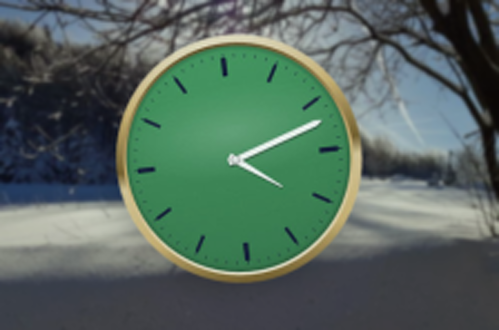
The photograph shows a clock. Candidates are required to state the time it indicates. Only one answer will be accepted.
4:12
